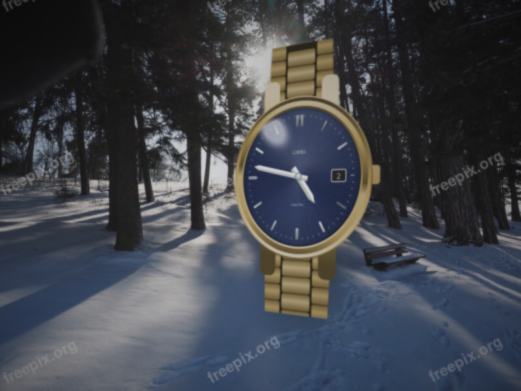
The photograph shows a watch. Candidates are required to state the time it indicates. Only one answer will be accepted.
4:47
